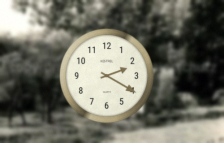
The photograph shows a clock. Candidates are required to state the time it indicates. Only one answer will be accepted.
2:20
